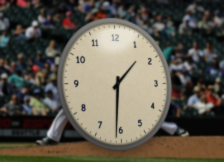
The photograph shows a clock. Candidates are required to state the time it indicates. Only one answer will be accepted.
1:31
